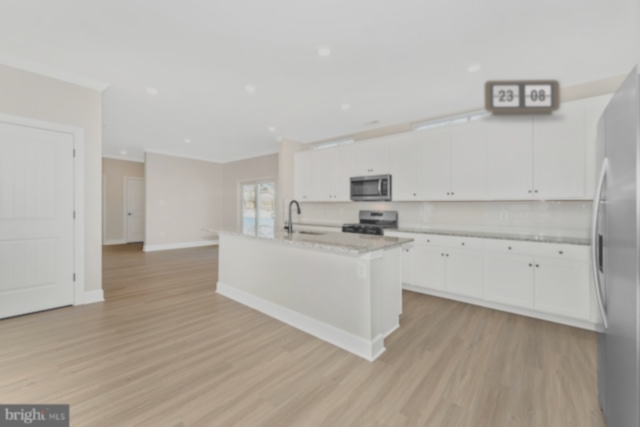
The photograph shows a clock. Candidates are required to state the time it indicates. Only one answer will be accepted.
23:08
